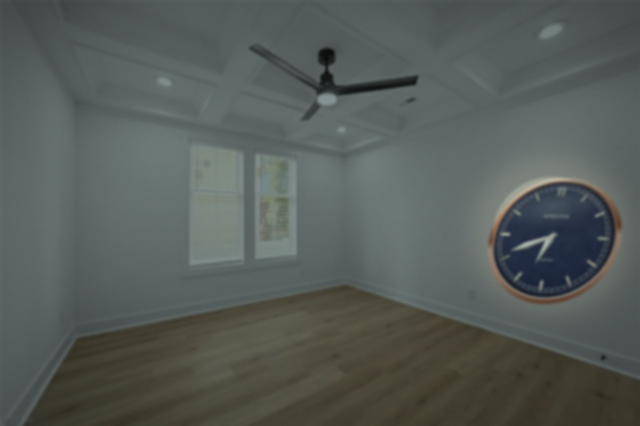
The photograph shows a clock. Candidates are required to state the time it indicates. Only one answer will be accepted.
6:41
